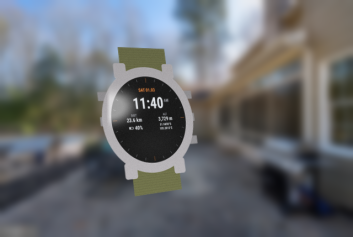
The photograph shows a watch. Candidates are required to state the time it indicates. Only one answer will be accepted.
11:40
